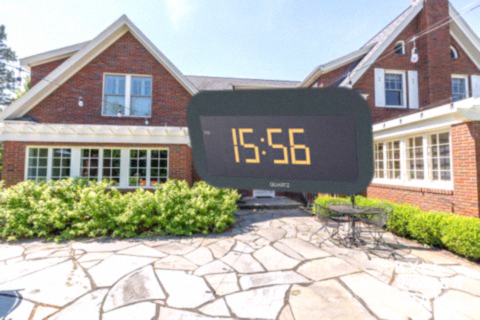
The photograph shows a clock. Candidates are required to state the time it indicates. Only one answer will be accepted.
15:56
